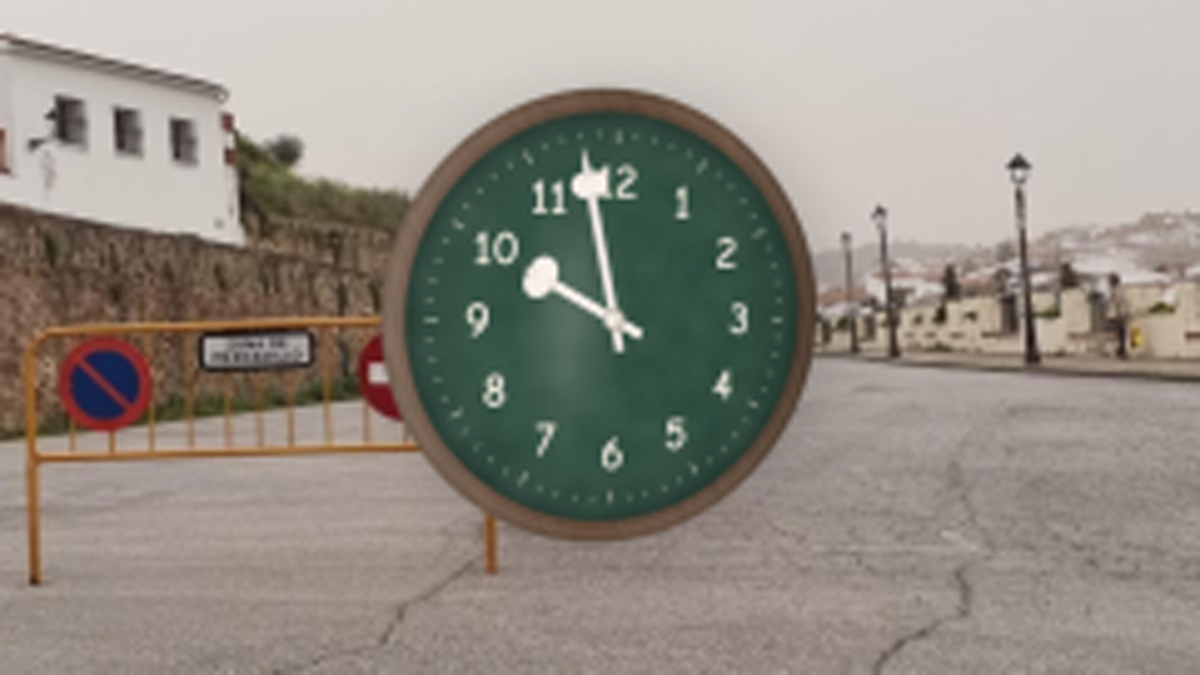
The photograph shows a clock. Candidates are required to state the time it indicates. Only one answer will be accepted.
9:58
